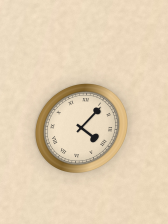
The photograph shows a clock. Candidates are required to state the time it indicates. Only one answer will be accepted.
4:06
